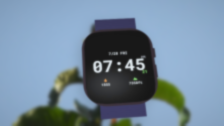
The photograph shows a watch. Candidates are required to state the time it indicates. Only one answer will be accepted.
7:45
